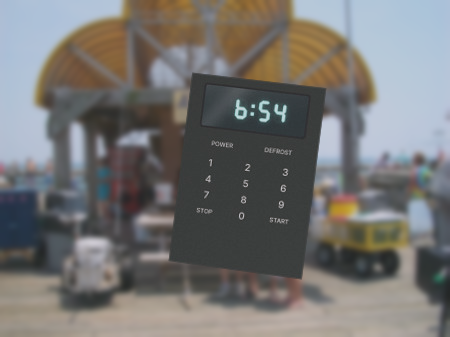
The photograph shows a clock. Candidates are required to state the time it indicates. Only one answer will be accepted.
6:54
